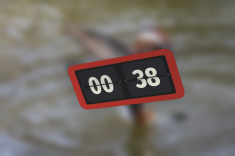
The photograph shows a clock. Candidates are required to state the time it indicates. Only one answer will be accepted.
0:38
